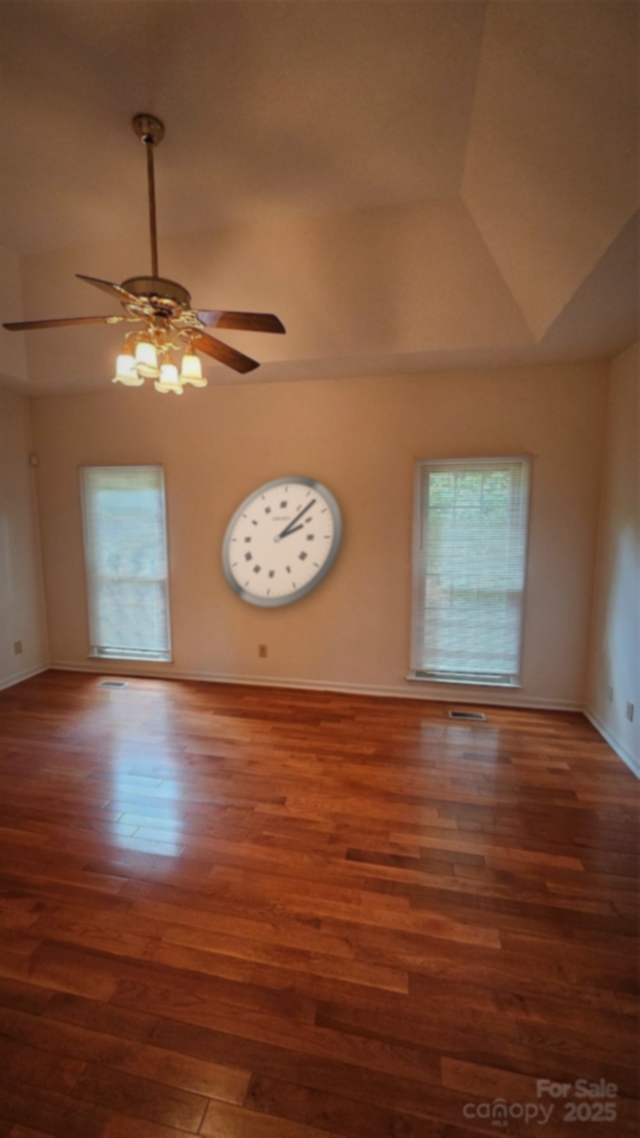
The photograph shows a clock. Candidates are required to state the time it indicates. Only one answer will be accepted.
2:07
